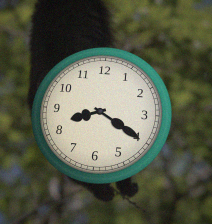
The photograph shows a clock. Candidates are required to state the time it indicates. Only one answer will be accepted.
8:20
